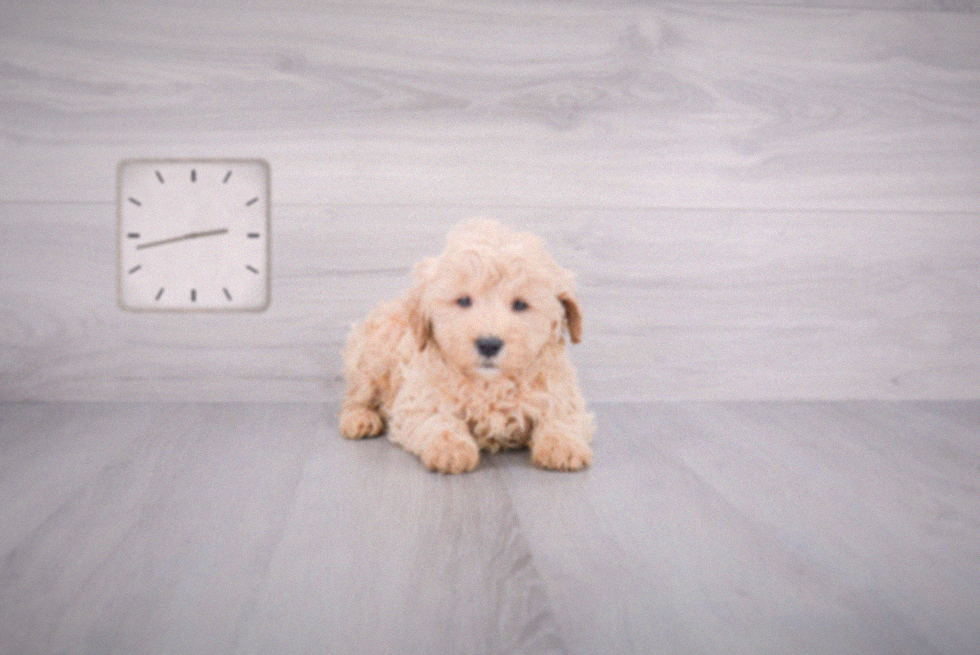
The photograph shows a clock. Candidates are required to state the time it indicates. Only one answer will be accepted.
2:43
